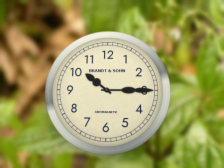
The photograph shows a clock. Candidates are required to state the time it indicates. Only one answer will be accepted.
10:15
